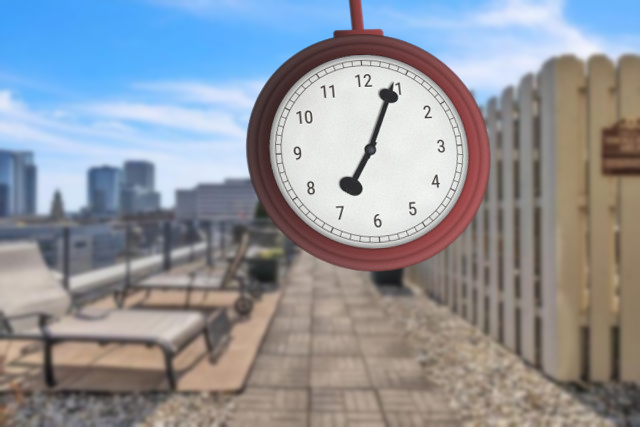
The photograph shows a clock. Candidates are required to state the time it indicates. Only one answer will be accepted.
7:04
